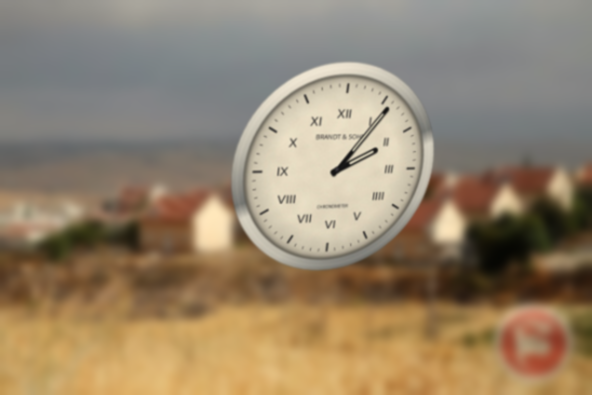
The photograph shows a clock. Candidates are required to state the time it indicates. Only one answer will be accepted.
2:06
